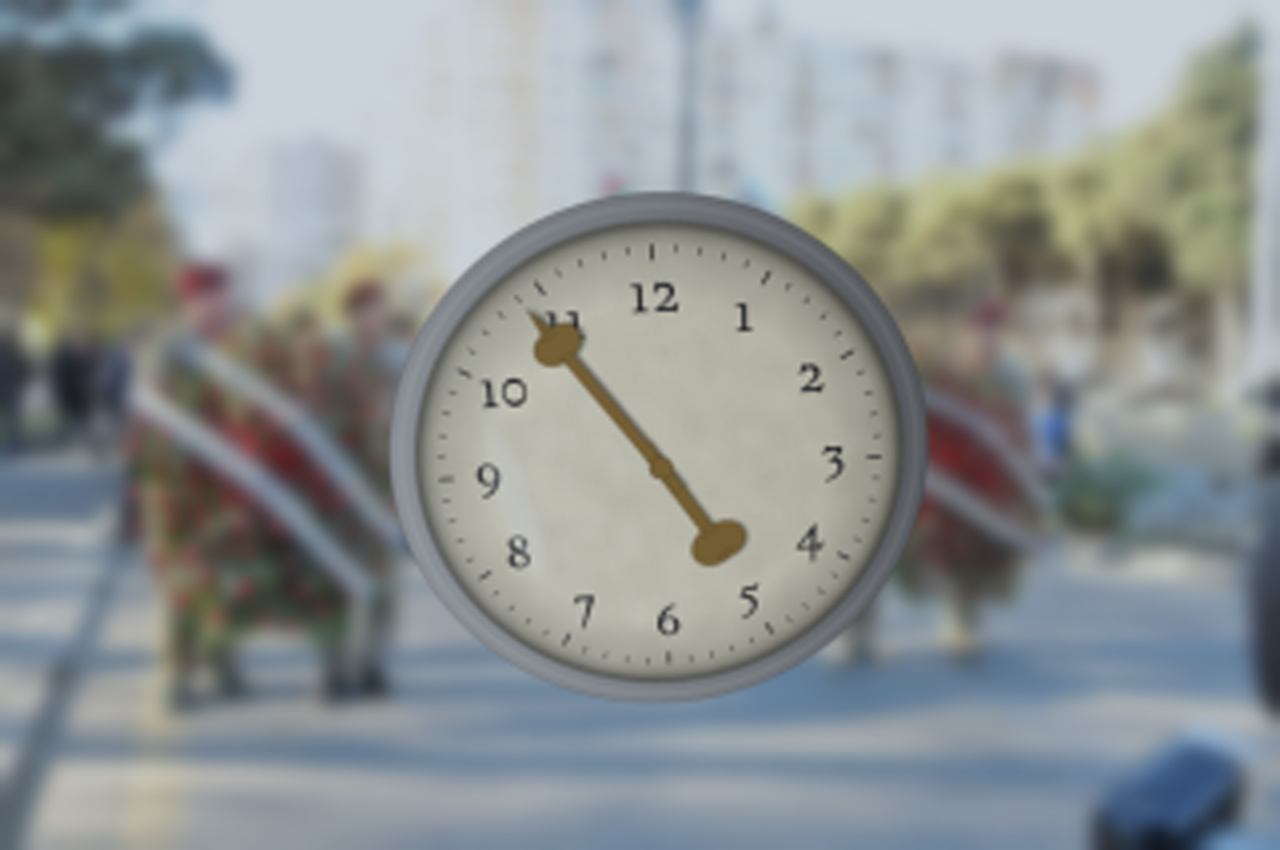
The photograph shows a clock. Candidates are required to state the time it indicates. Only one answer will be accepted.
4:54
